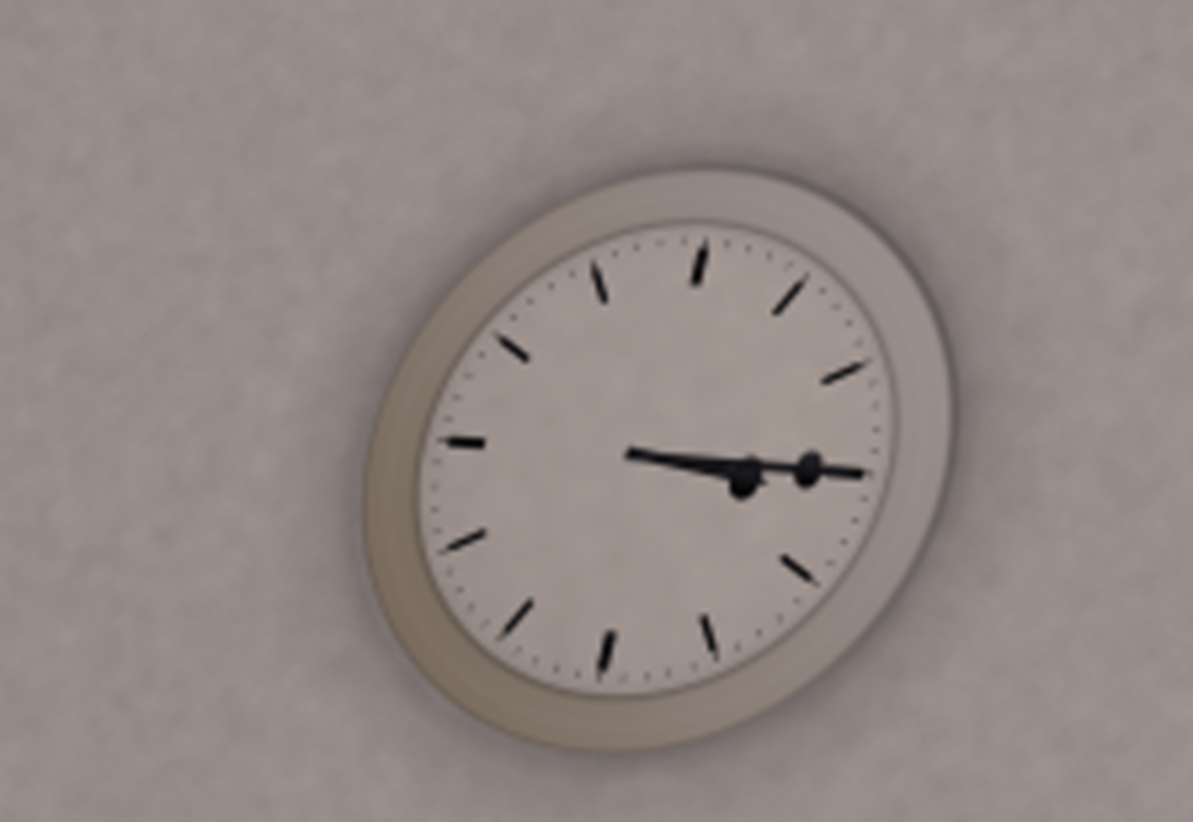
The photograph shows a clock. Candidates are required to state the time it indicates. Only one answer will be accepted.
3:15
